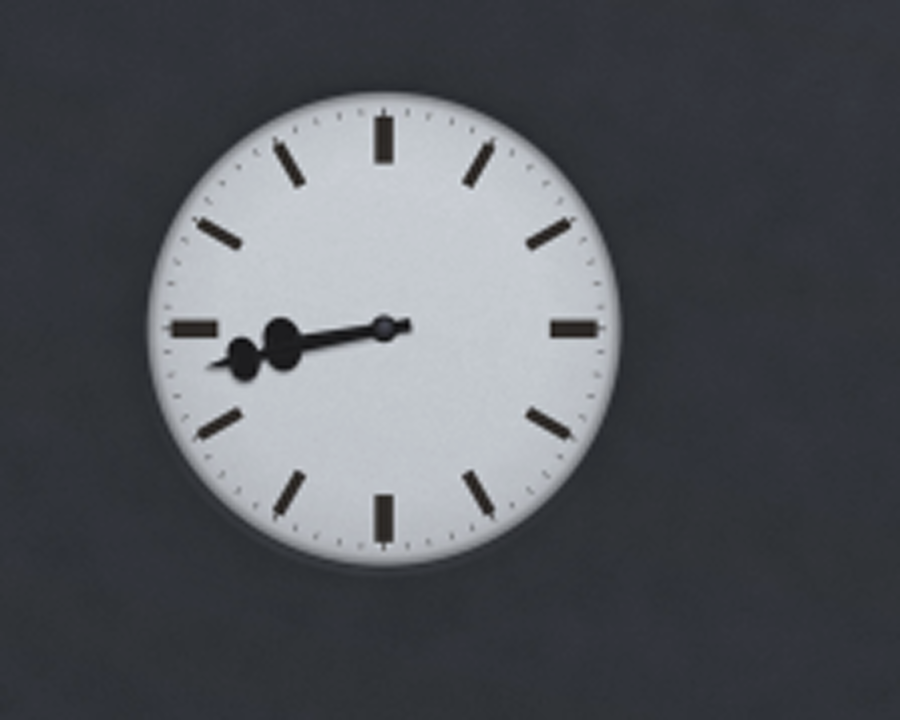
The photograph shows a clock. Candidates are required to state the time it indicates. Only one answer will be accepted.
8:43
